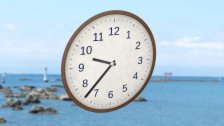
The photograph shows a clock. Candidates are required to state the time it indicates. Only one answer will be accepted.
9:37
